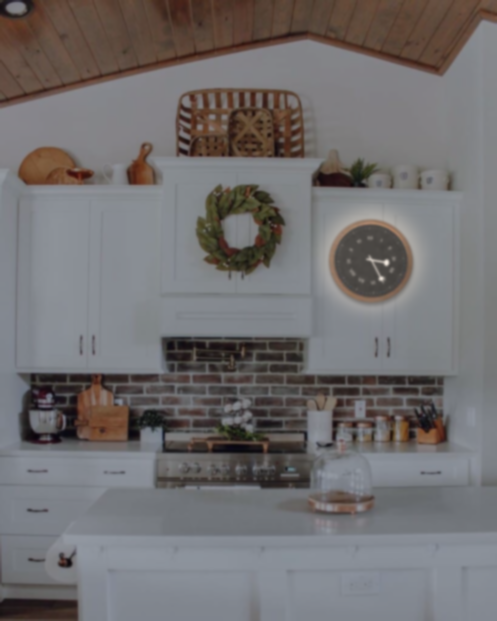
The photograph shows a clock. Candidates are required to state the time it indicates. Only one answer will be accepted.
3:26
